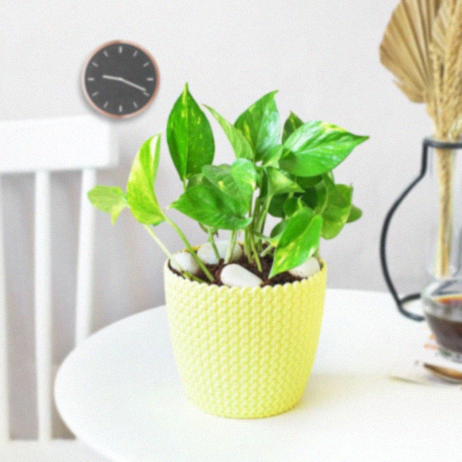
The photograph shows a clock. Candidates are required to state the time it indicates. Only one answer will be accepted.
9:19
